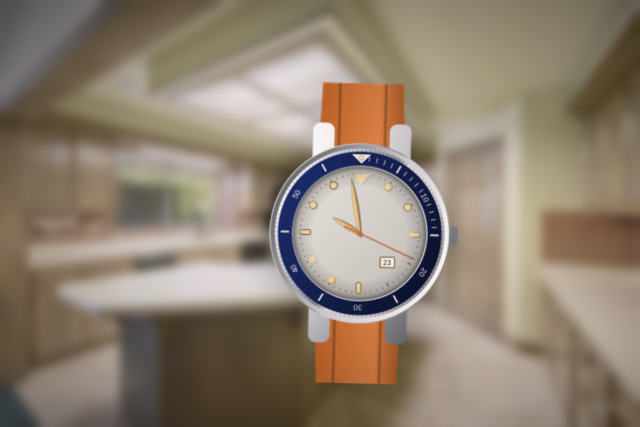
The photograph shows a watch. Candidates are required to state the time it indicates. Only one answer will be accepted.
9:58:19
